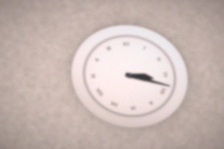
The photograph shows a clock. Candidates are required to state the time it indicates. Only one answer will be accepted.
3:18
